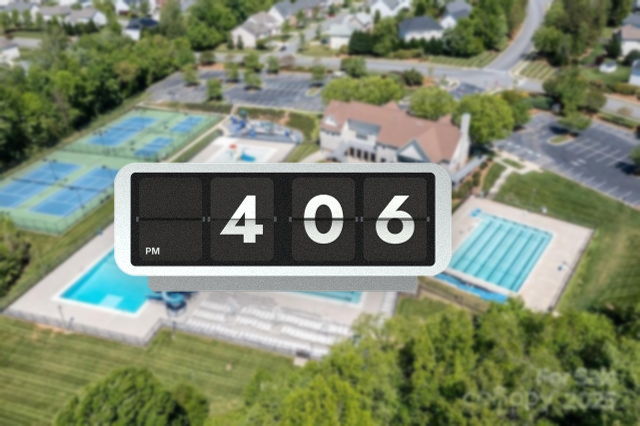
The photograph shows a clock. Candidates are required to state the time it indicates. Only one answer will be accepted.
4:06
